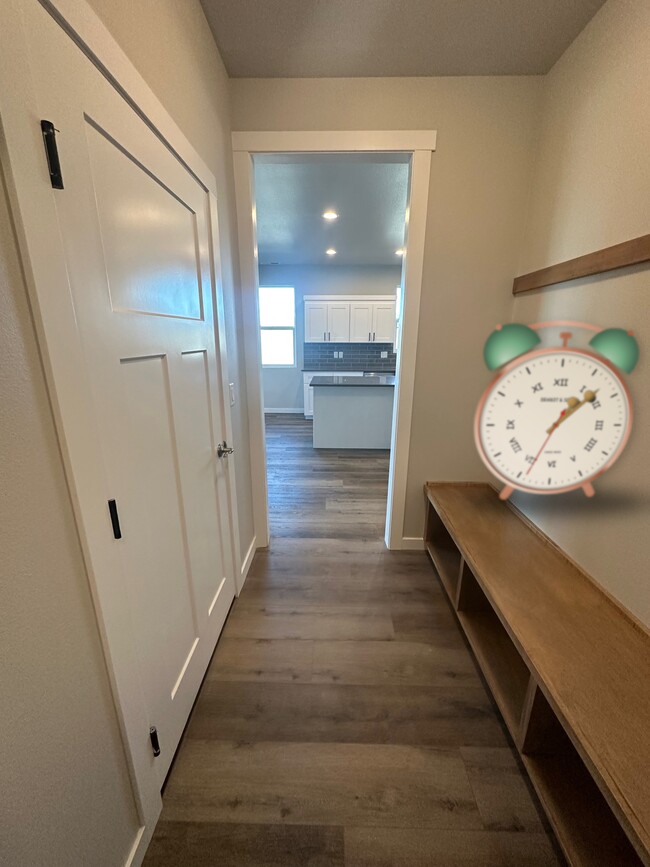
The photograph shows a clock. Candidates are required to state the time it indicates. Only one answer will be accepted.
1:07:34
